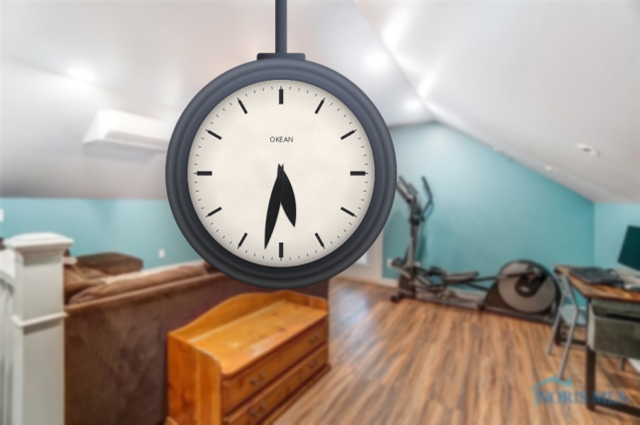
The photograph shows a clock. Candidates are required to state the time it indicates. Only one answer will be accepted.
5:32
